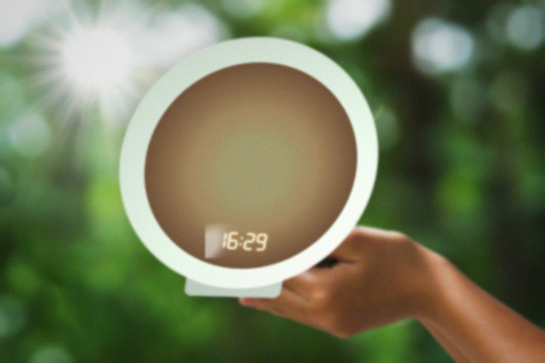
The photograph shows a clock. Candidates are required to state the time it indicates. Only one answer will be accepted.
16:29
